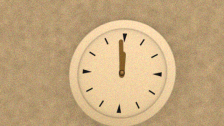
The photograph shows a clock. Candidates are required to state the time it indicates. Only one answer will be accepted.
11:59
